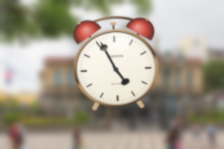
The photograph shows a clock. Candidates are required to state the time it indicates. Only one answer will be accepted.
4:56
